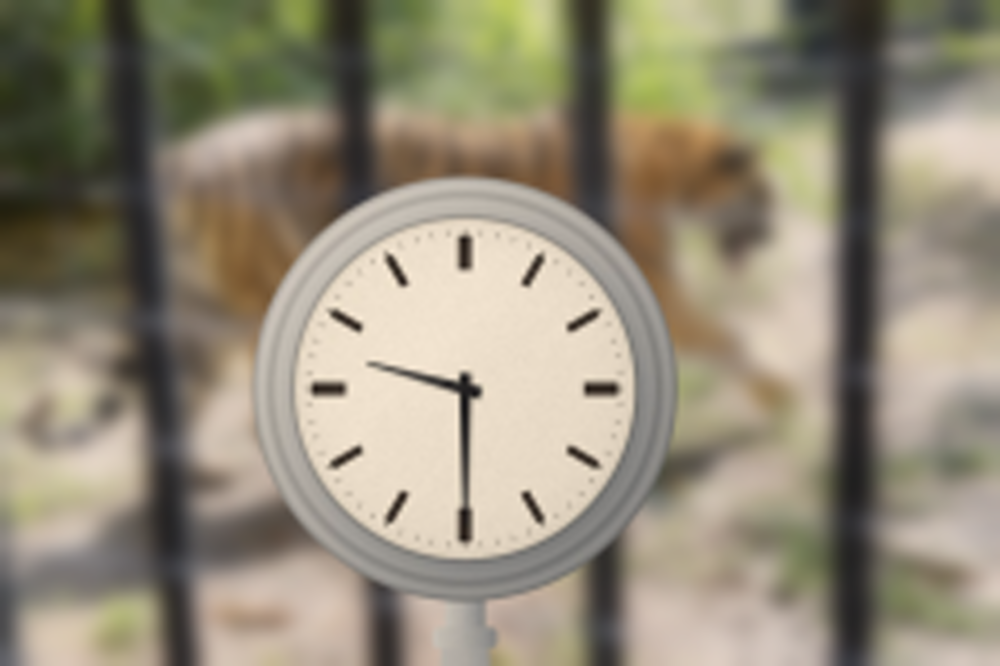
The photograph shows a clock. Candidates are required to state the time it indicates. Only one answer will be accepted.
9:30
